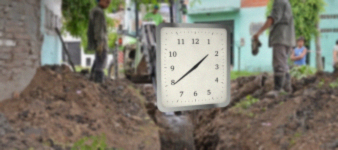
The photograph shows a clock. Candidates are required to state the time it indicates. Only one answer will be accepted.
1:39
